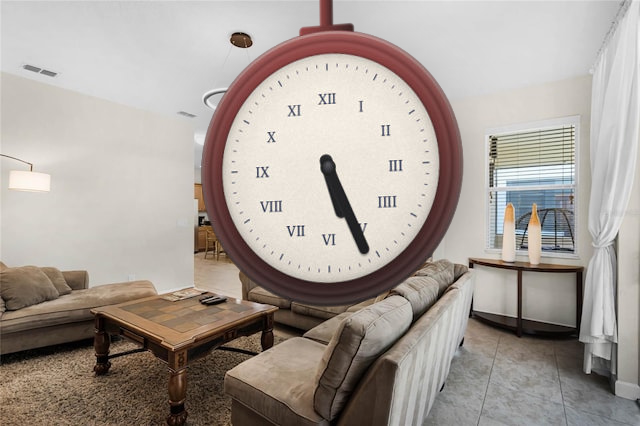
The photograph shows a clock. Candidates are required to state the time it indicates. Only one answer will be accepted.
5:26
